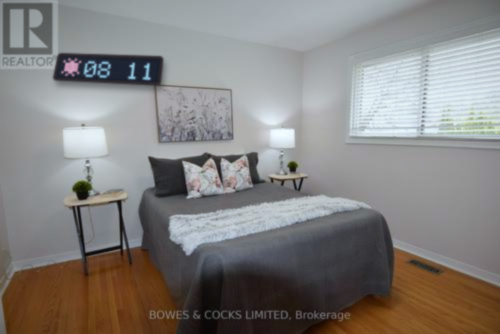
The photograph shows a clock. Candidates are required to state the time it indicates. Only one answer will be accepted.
8:11
